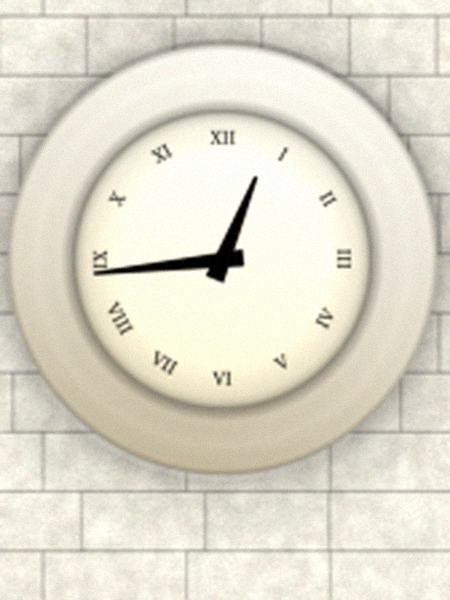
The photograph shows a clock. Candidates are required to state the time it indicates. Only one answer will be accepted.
12:44
